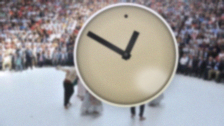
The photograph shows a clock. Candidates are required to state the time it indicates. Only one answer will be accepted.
12:50
